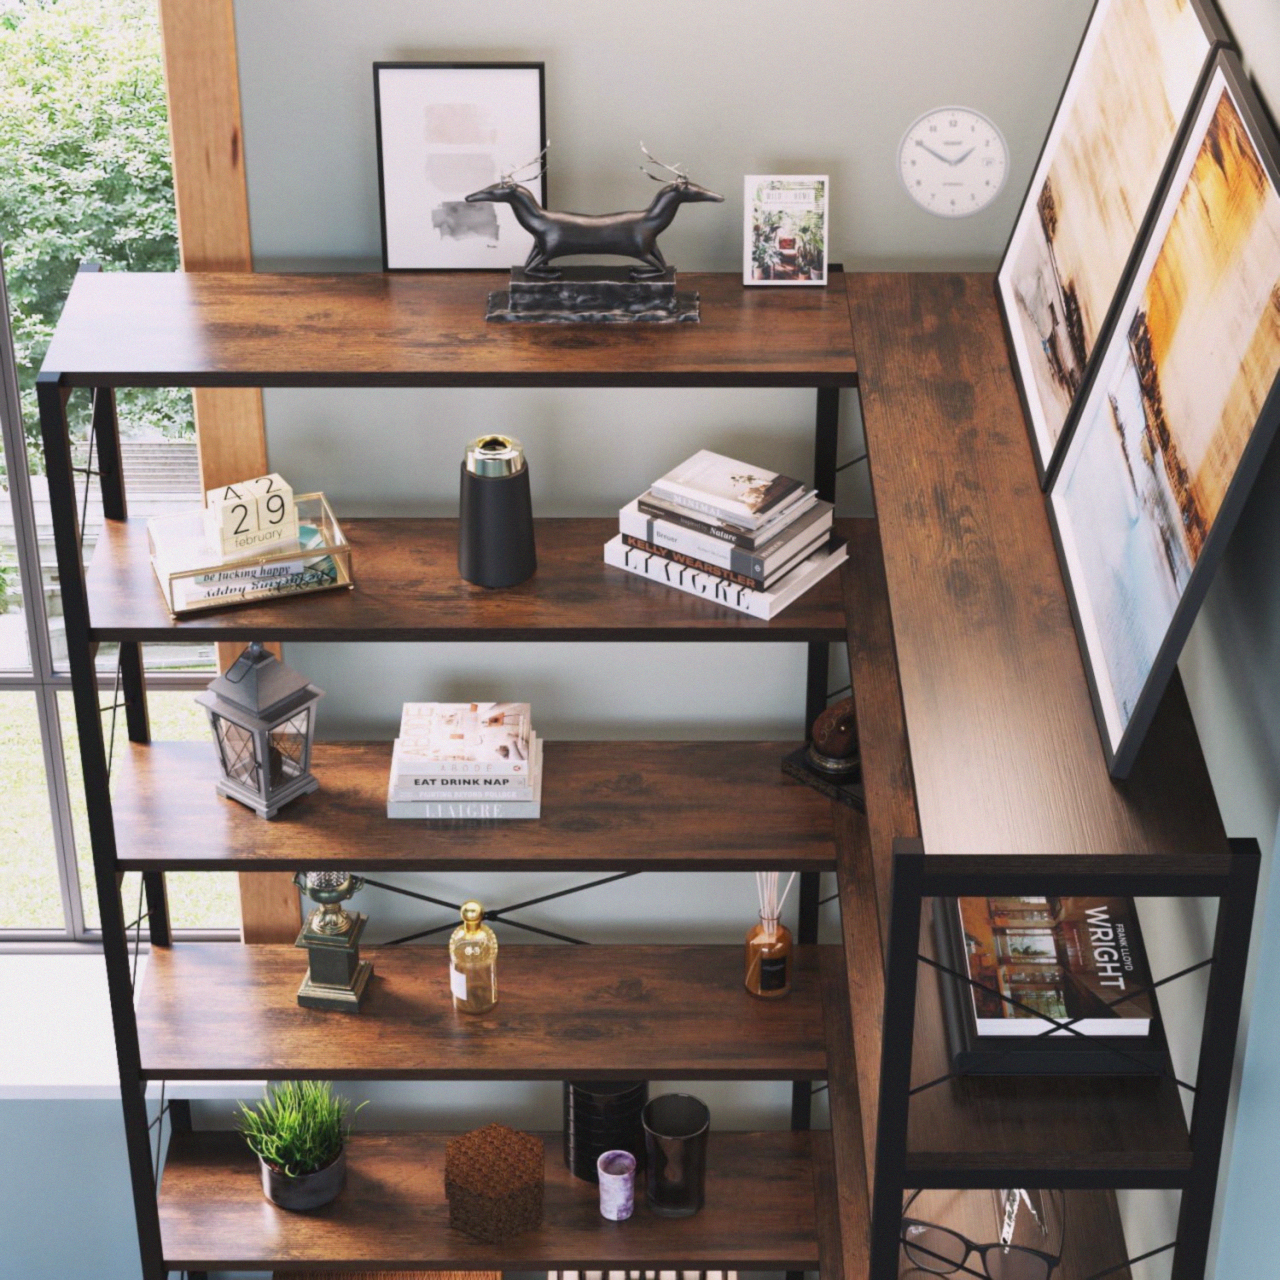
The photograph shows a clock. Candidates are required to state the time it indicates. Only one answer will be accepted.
1:50
